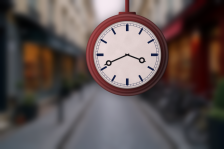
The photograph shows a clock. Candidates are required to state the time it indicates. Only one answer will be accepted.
3:41
